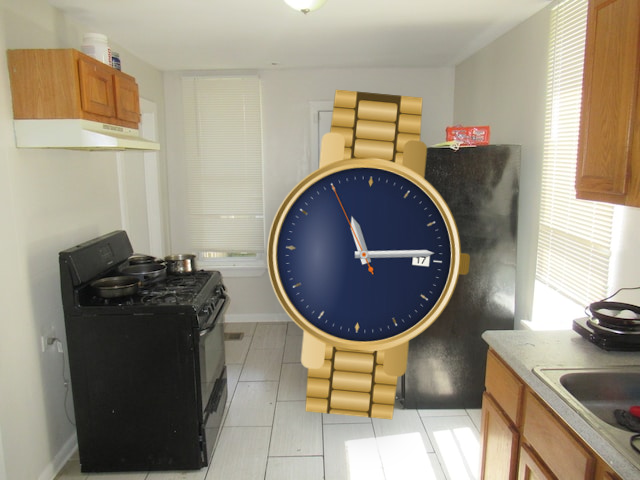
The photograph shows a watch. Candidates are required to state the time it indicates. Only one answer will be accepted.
11:13:55
